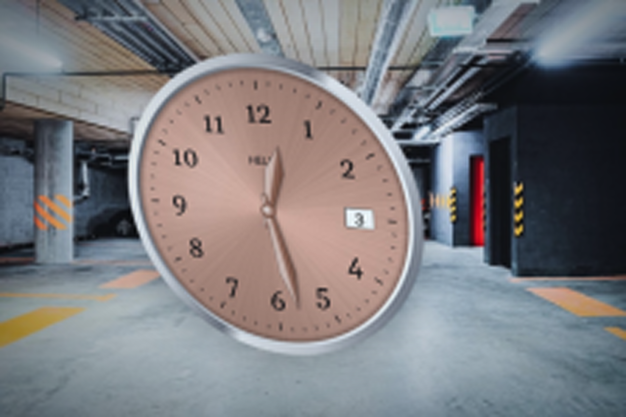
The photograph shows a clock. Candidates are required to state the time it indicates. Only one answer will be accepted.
12:28
